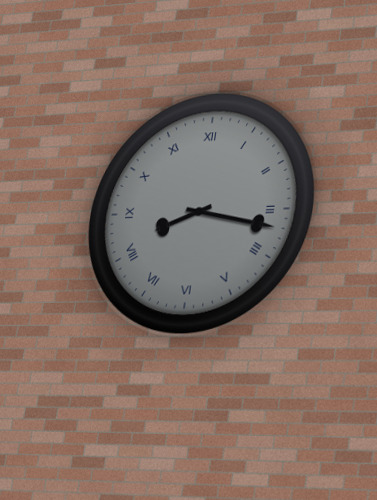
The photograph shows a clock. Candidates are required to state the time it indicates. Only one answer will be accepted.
8:17
